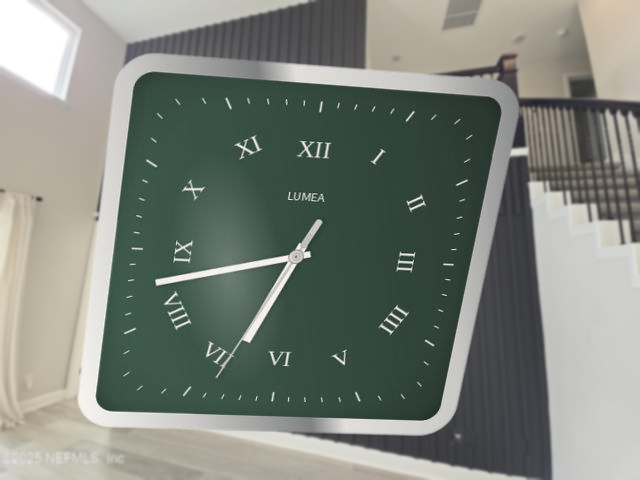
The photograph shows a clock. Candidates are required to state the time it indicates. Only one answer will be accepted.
6:42:34
